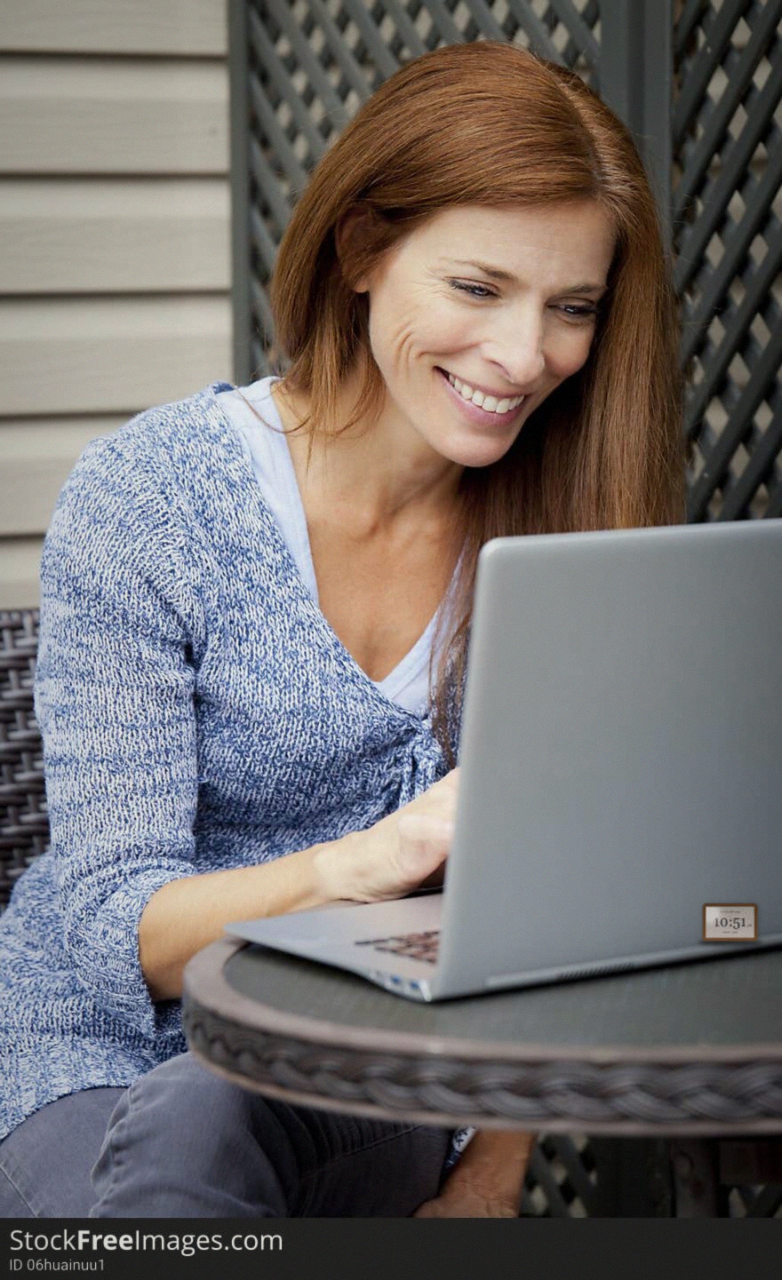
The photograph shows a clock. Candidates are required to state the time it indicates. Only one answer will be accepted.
10:51
